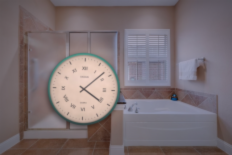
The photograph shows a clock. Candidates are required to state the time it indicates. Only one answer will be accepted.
4:08
